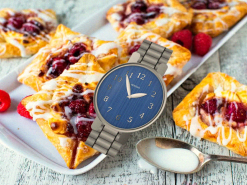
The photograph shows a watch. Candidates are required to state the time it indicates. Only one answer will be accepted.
1:54
